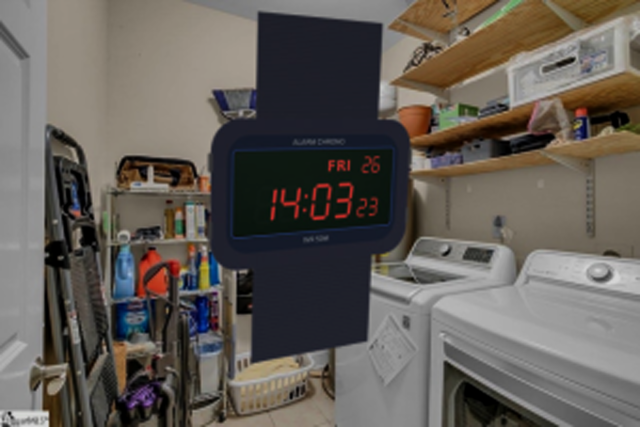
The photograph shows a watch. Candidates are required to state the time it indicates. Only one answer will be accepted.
14:03:23
